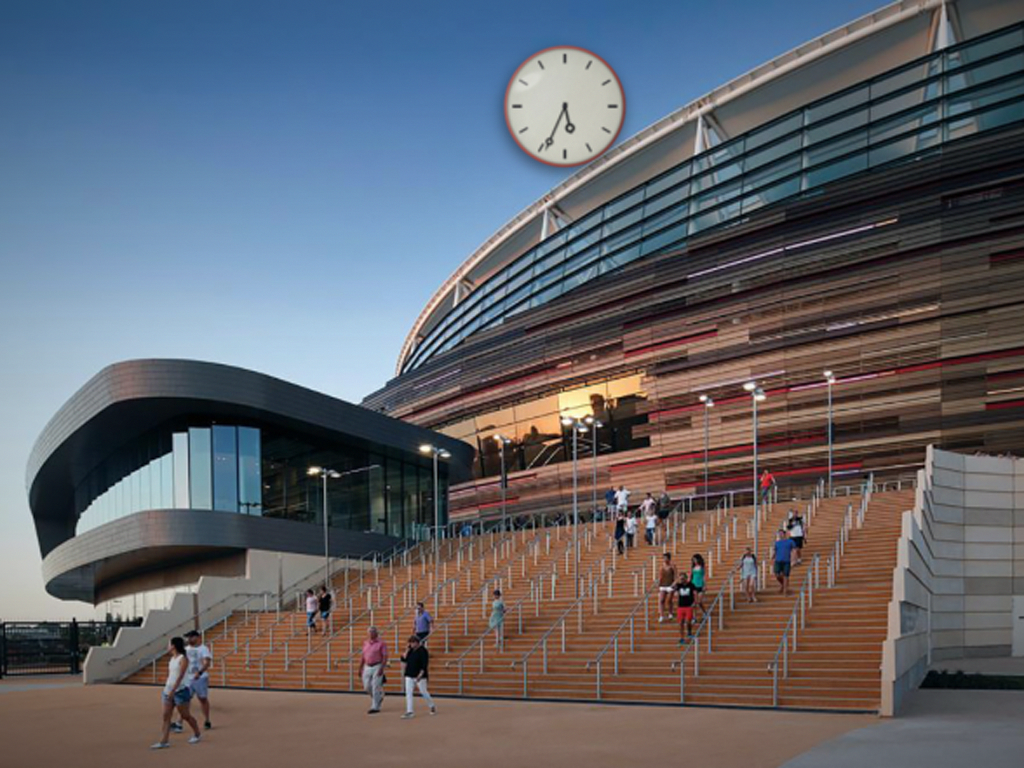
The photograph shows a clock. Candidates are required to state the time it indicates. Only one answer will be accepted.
5:34
